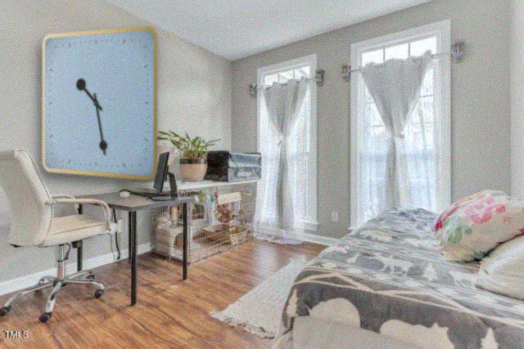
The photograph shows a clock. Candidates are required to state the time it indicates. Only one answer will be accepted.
10:28
